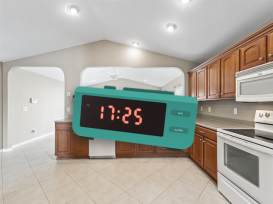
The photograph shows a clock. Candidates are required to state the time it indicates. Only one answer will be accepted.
17:25
